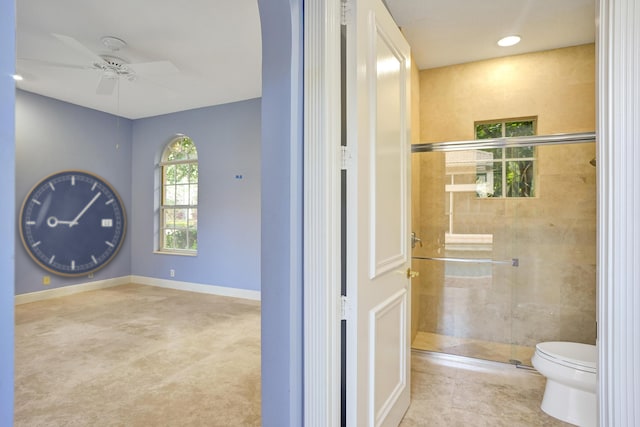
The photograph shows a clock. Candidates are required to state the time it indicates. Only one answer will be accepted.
9:07
